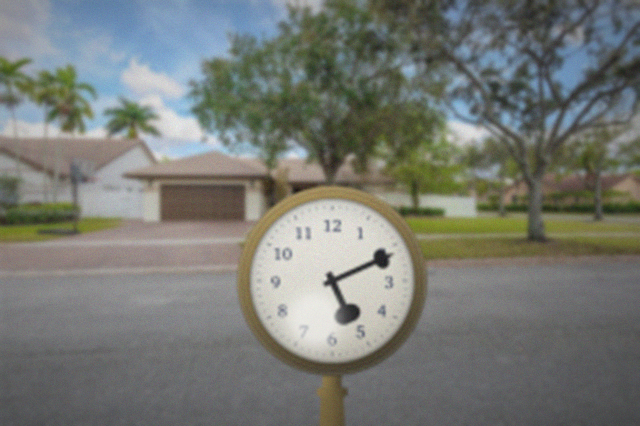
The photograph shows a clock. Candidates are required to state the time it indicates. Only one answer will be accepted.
5:11
